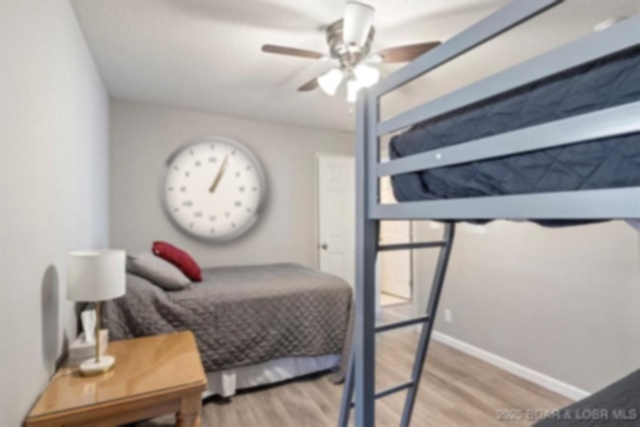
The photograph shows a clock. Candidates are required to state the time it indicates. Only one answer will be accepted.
1:04
